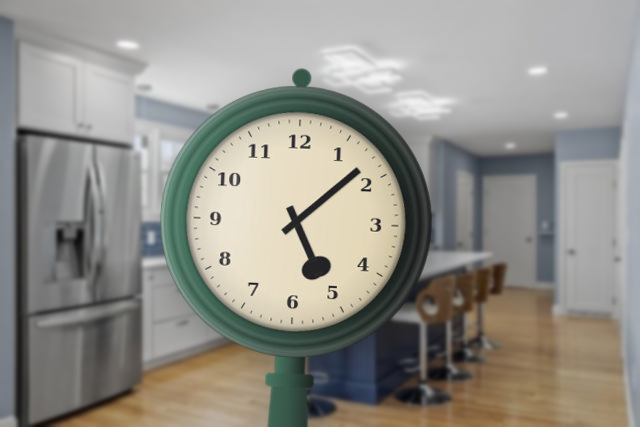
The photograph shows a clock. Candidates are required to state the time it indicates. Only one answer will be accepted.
5:08
